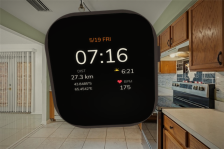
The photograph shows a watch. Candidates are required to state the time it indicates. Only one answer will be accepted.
7:16
